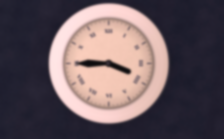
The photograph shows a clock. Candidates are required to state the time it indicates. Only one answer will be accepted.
3:45
